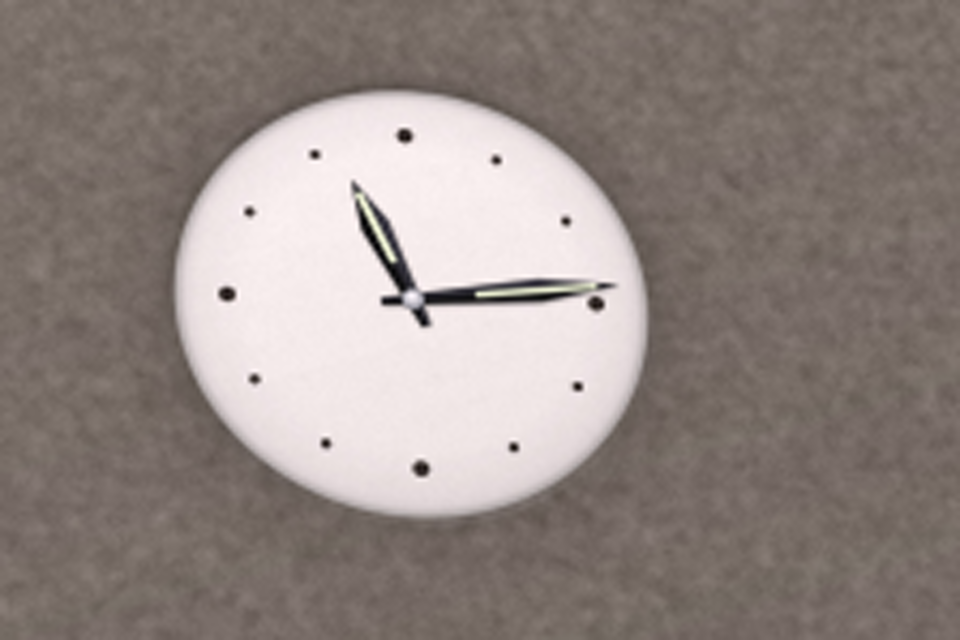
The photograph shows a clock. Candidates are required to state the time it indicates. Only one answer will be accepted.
11:14
